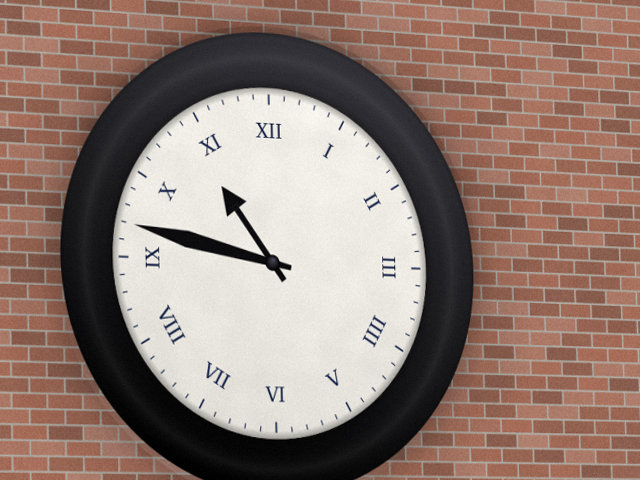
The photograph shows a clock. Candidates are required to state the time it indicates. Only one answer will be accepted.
10:47
